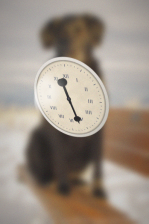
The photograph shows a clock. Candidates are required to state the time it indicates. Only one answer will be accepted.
11:27
